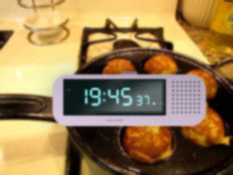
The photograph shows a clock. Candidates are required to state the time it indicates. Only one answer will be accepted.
19:45
